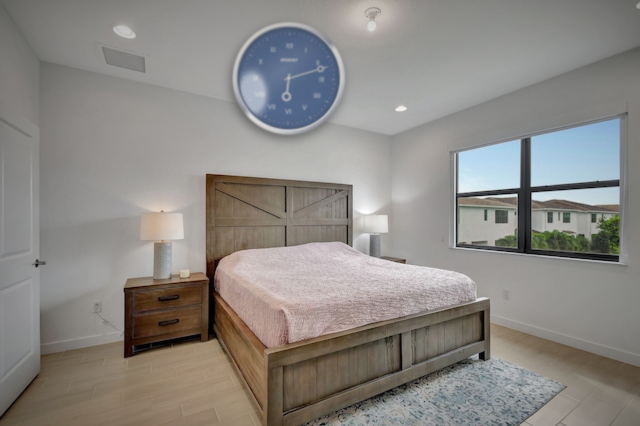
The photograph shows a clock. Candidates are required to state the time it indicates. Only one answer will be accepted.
6:12
